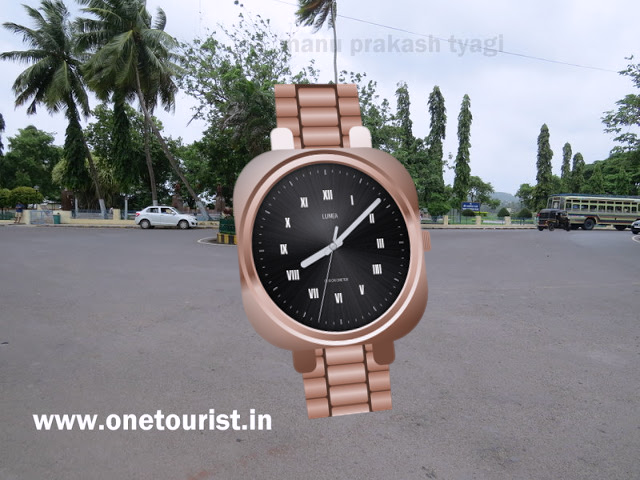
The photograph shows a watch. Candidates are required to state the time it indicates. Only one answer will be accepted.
8:08:33
